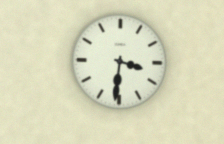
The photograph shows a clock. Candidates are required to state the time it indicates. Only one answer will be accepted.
3:31
